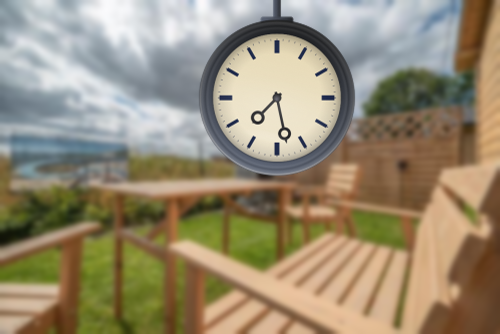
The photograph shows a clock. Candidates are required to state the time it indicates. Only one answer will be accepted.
7:28
